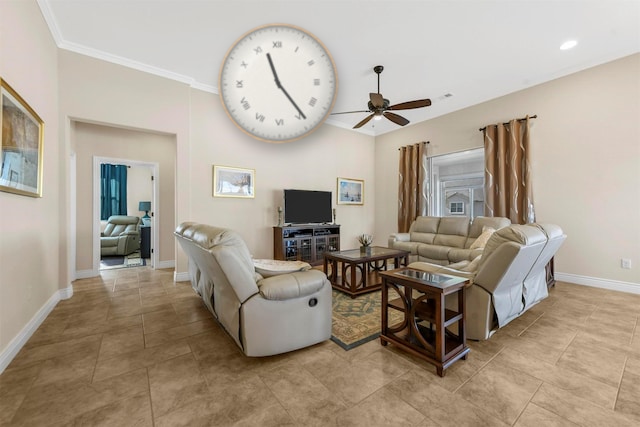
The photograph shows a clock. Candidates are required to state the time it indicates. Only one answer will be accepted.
11:24
